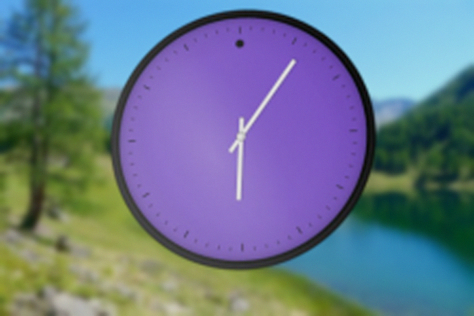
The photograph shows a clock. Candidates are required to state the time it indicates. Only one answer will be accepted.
6:06
